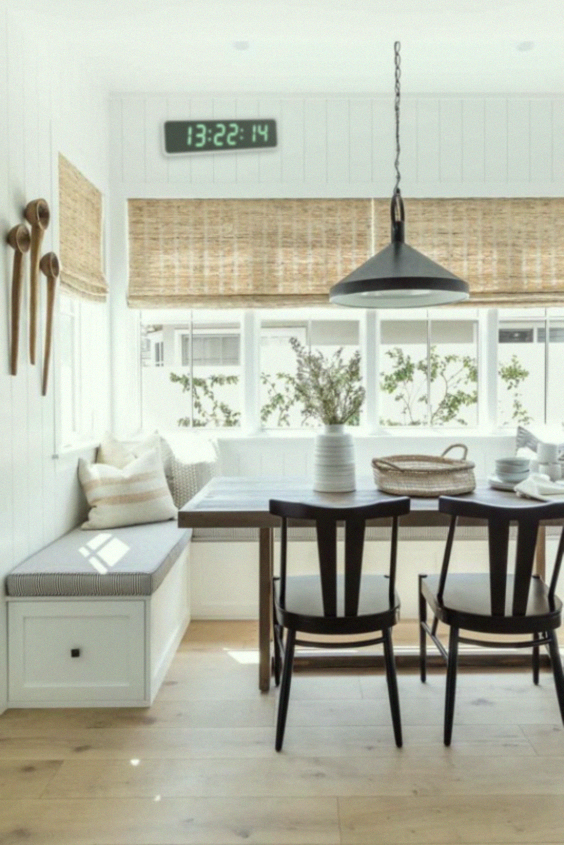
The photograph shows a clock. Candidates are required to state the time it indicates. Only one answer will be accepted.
13:22:14
